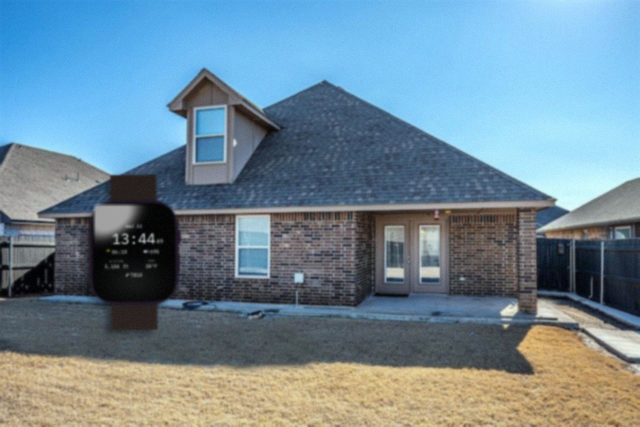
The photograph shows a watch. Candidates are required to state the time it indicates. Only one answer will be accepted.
13:44
